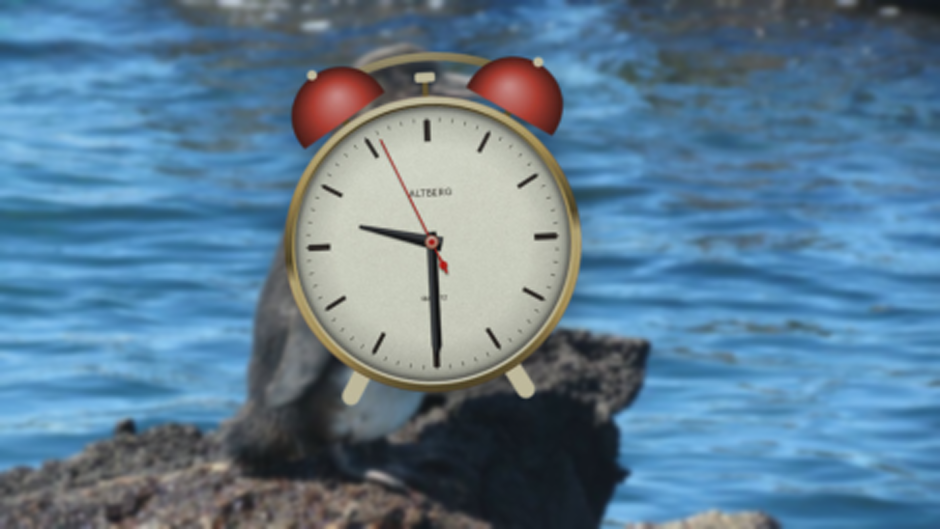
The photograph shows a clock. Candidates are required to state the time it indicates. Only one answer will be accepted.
9:29:56
